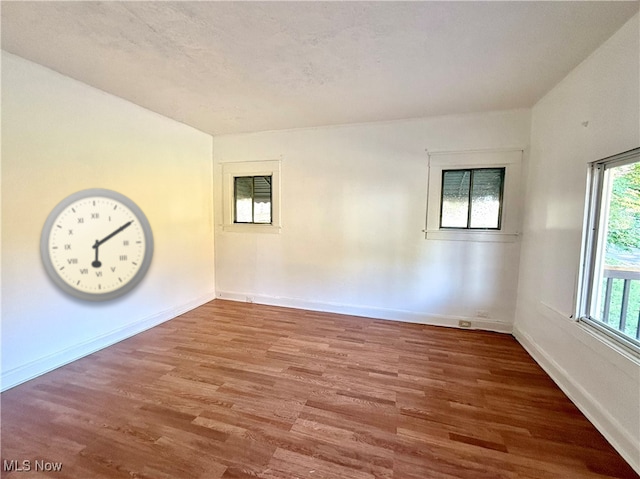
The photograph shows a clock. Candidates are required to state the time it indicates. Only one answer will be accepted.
6:10
